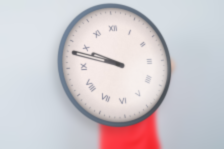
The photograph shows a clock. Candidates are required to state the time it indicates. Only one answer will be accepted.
9:48
